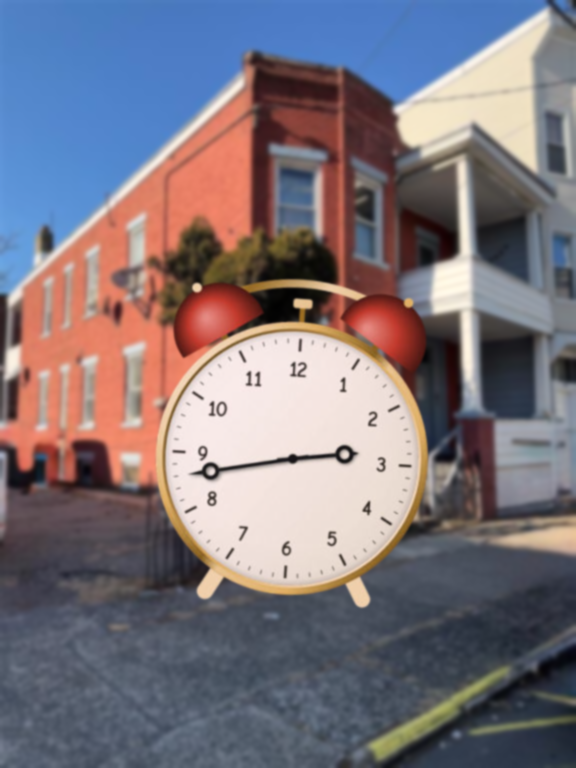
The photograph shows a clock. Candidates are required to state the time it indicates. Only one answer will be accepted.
2:43
